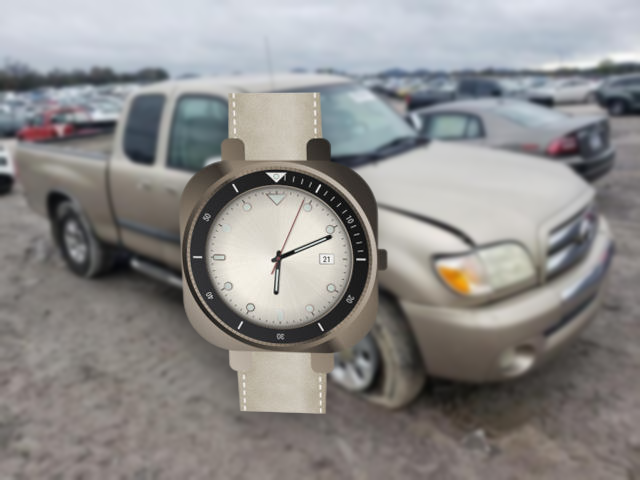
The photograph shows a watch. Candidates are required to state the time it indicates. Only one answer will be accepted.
6:11:04
